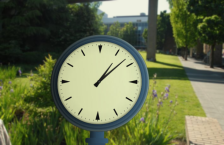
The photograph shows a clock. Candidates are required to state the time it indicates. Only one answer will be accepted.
1:08
